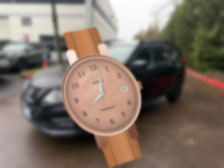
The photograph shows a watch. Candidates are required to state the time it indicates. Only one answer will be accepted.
8:02
